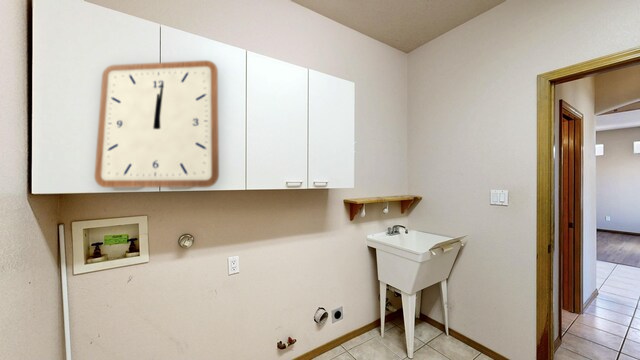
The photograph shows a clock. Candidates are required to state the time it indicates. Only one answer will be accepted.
12:01
